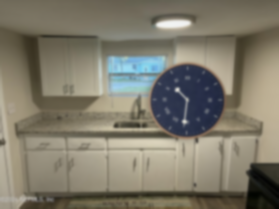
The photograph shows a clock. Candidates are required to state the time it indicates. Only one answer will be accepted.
10:31
